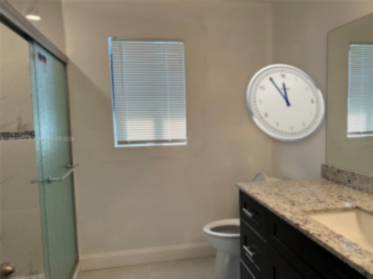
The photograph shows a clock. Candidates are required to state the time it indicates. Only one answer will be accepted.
11:55
